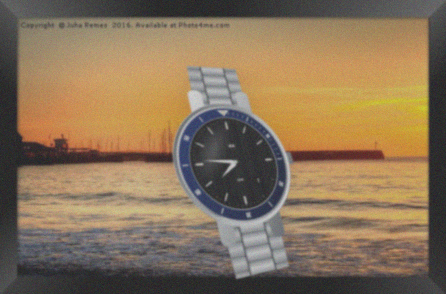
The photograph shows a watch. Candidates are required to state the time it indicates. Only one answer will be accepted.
7:46
